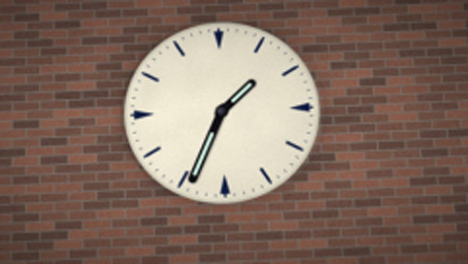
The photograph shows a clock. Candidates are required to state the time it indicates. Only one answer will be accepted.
1:34
